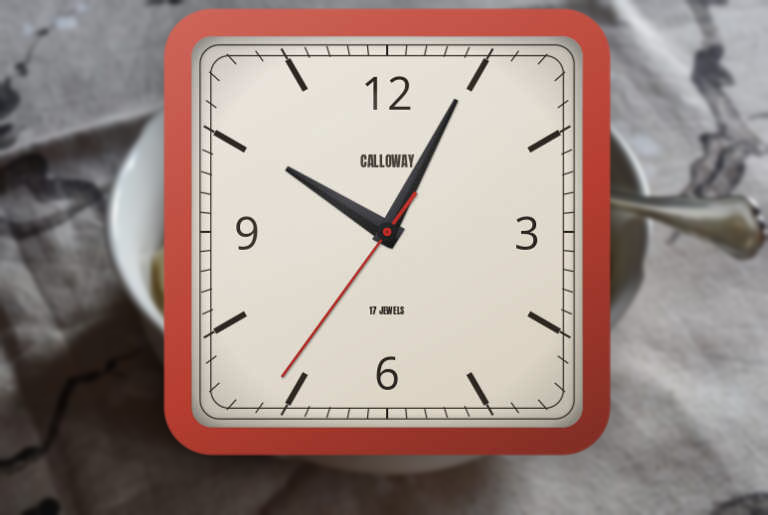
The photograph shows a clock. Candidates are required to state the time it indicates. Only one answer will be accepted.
10:04:36
